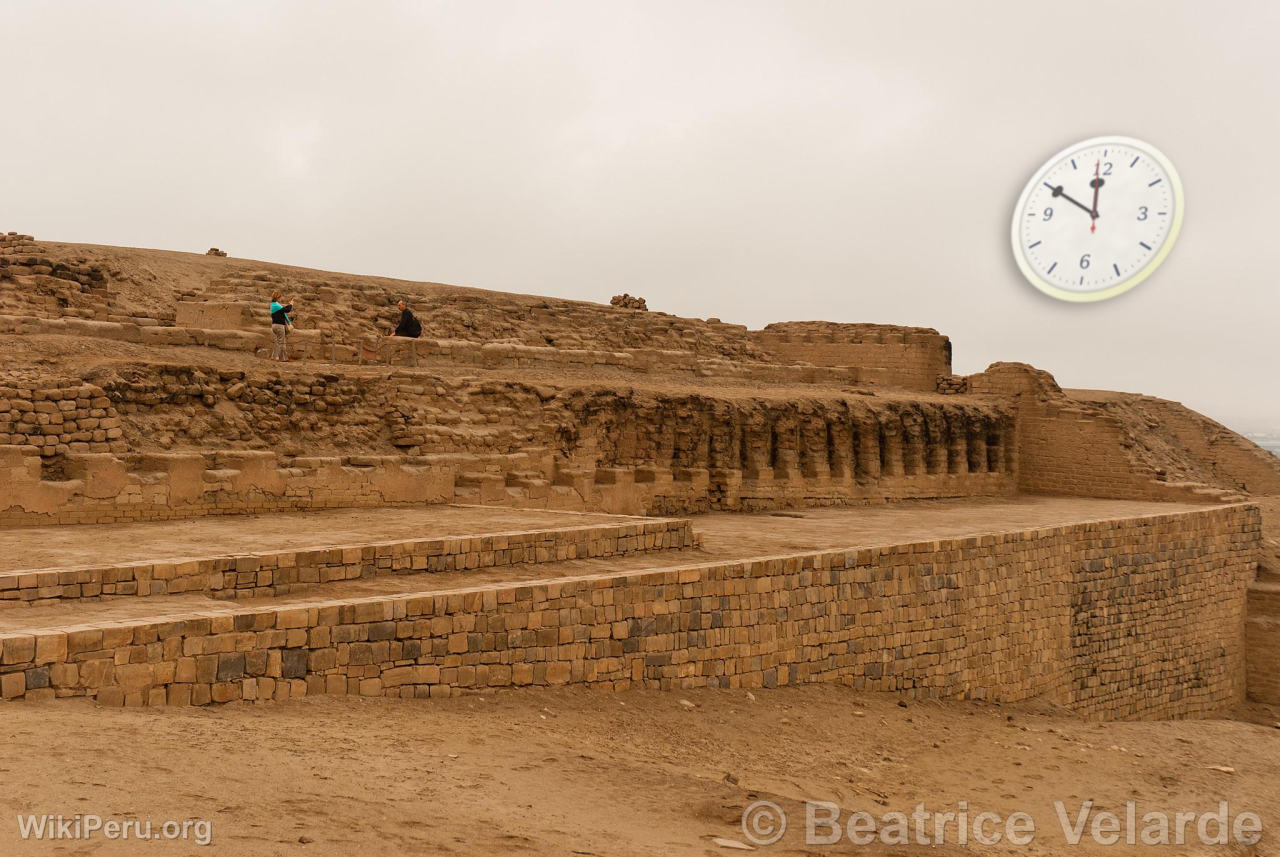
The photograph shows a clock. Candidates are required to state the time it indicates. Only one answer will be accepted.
11:49:59
